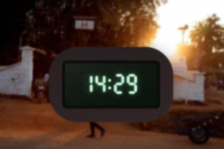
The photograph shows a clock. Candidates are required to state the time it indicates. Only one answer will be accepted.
14:29
